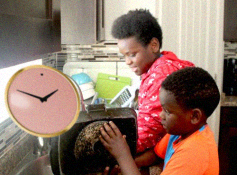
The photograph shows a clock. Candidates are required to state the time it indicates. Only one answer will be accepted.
1:48
